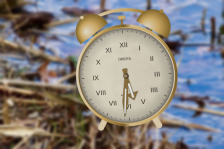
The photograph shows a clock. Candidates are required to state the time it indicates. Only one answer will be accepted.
5:31
